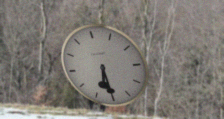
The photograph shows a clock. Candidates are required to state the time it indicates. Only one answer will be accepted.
6:30
